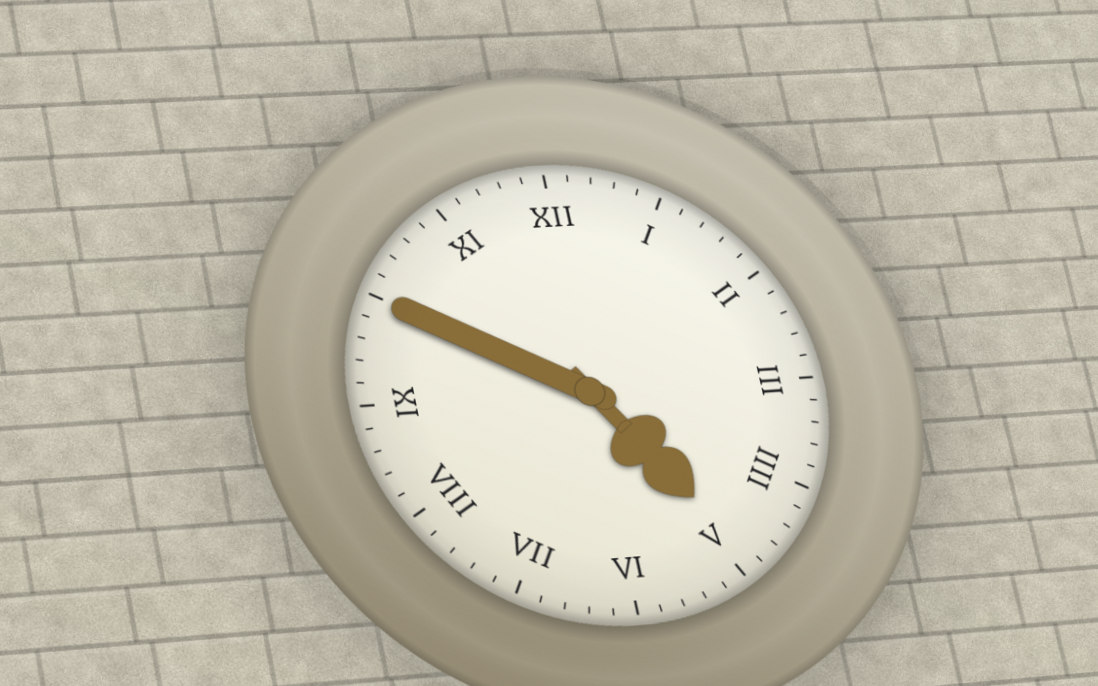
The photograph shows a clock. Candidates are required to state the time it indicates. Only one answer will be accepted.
4:50
